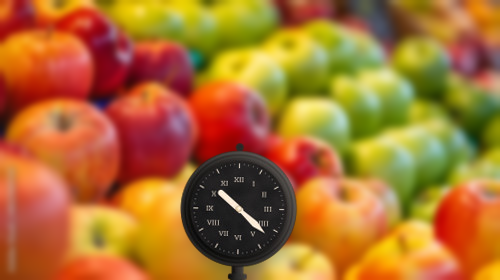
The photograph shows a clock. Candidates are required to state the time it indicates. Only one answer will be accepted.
10:22
